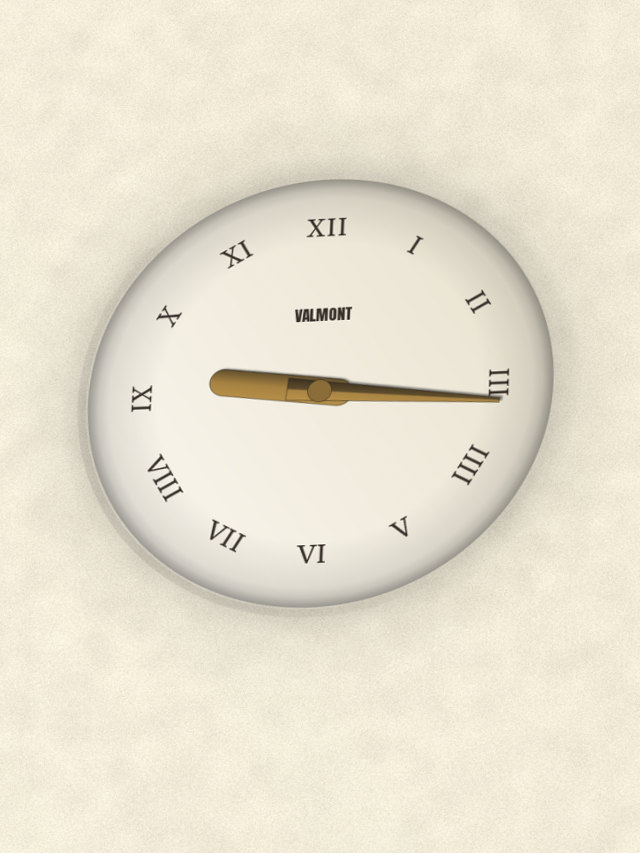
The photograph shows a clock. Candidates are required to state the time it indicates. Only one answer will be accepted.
9:16
